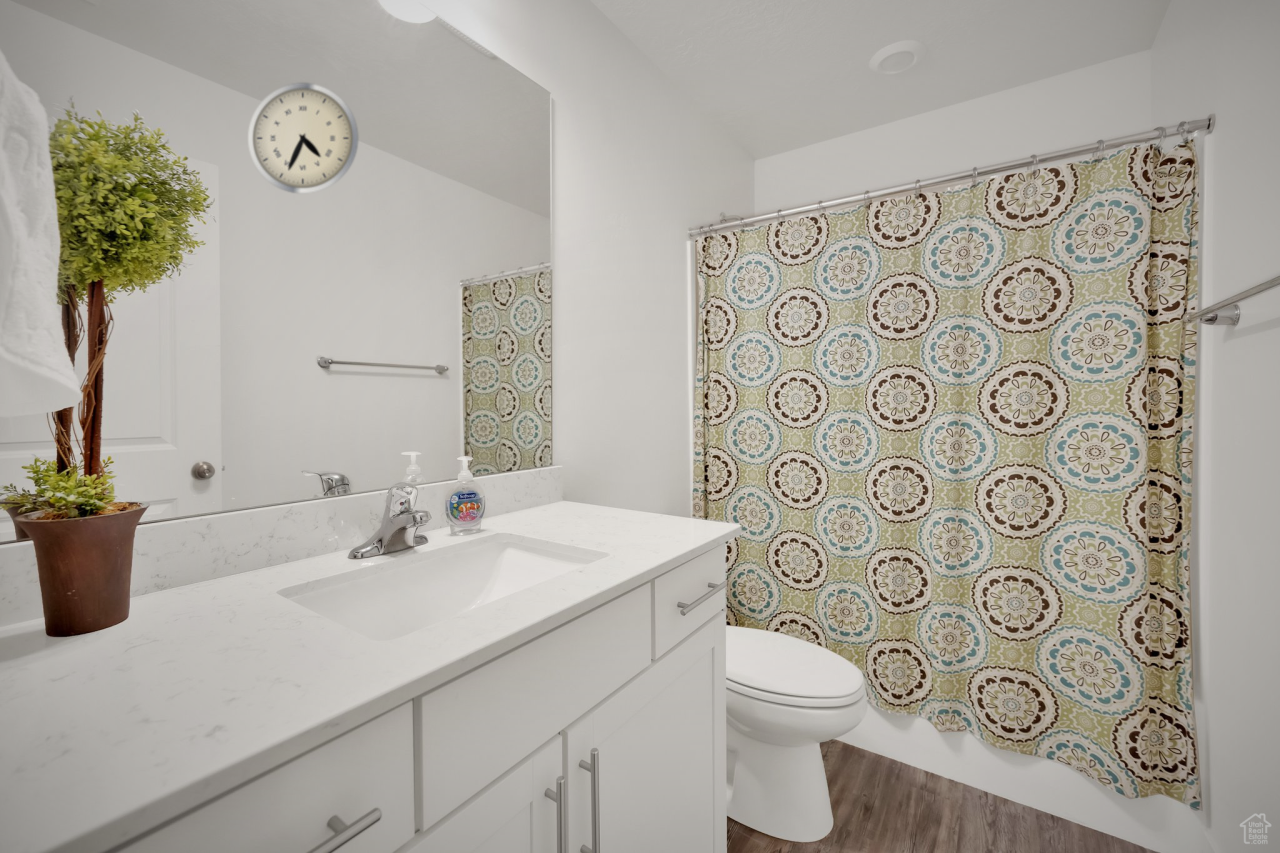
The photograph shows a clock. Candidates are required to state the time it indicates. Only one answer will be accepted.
4:34
